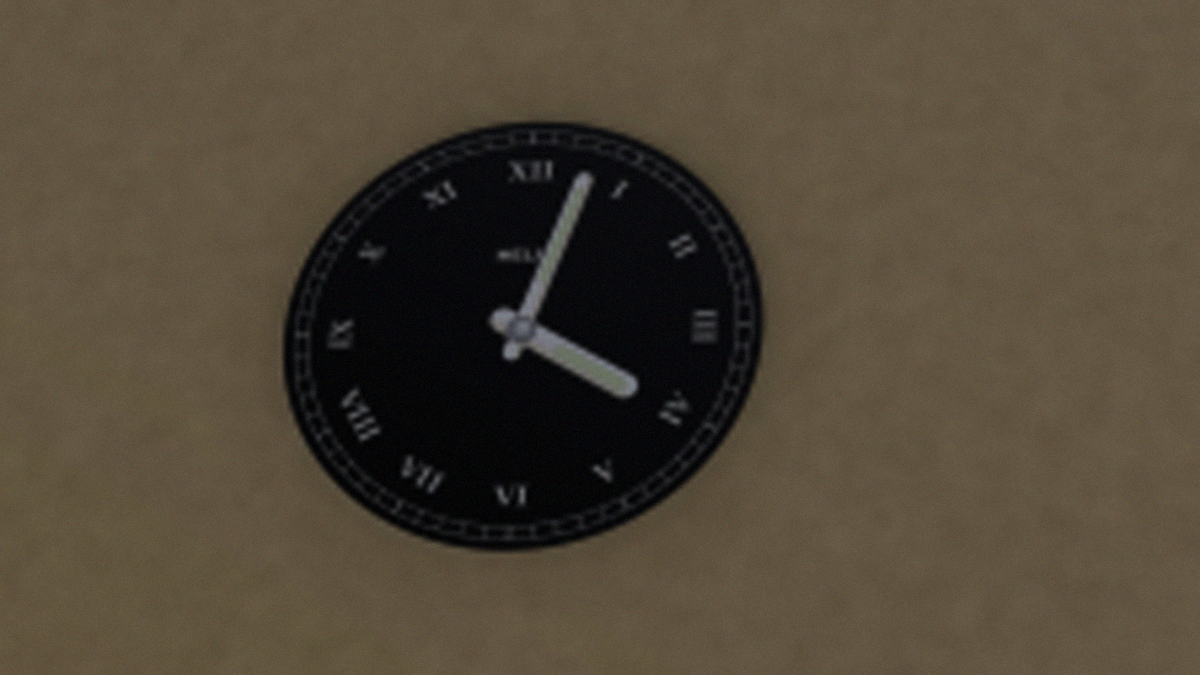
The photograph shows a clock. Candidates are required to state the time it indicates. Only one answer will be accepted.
4:03
